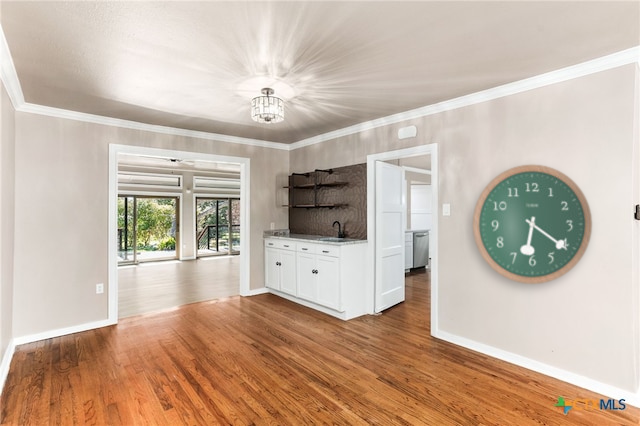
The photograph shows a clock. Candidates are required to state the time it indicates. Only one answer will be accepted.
6:21
